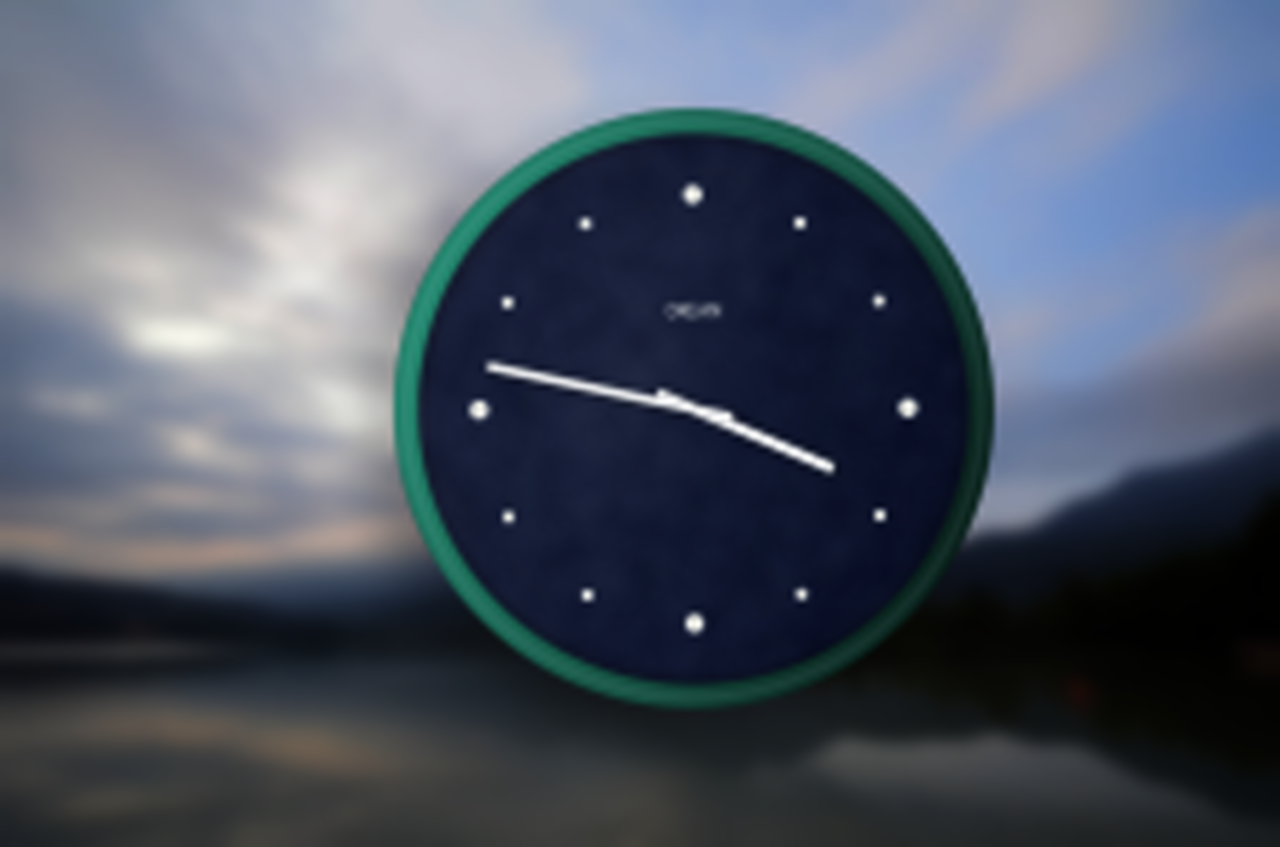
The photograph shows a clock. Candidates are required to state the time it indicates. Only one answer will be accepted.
3:47
